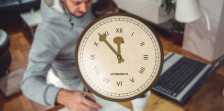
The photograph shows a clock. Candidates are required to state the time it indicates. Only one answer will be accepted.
11:53
